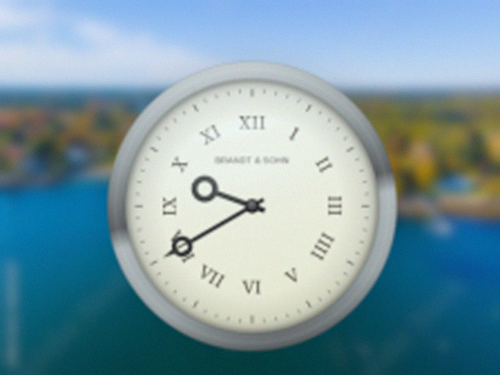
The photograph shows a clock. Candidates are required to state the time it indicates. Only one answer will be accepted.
9:40
